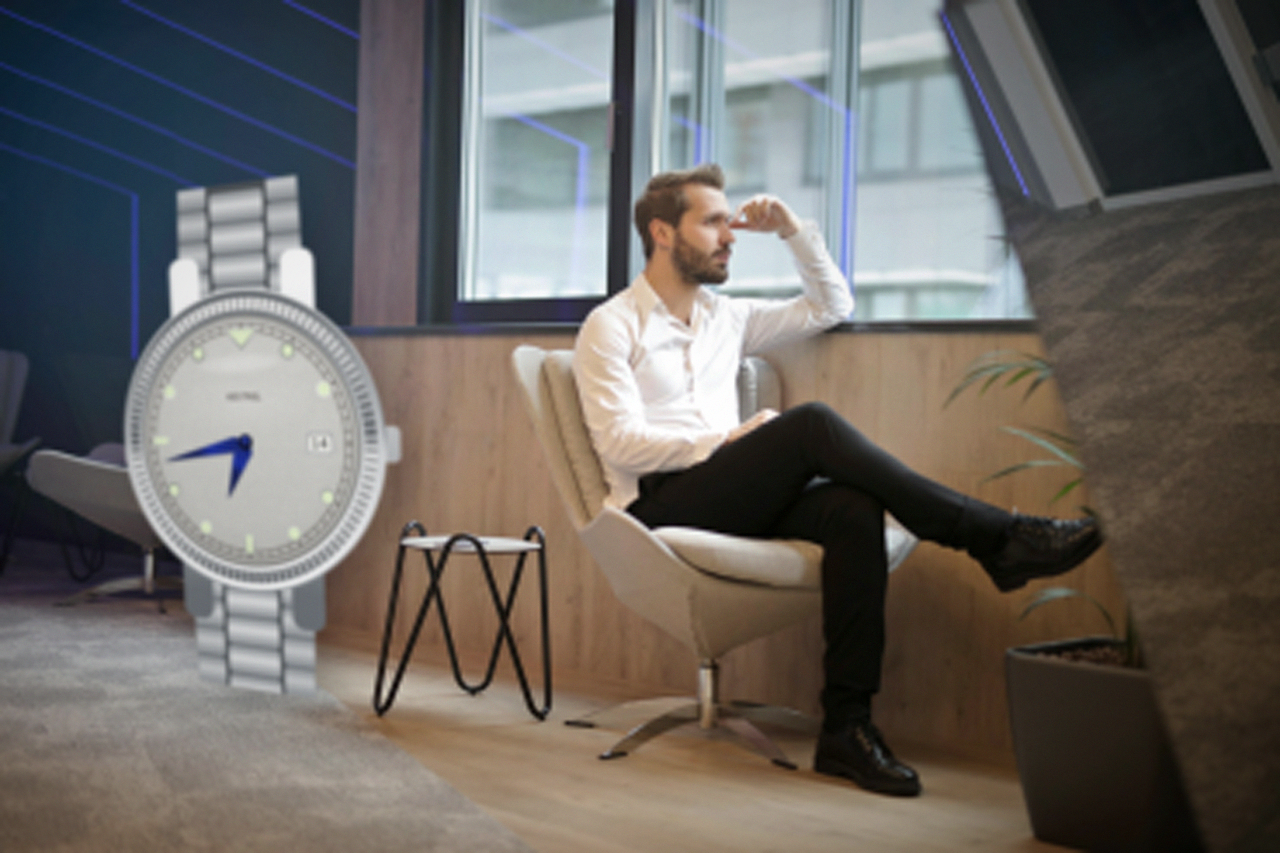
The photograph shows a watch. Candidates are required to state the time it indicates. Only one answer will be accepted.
6:43
